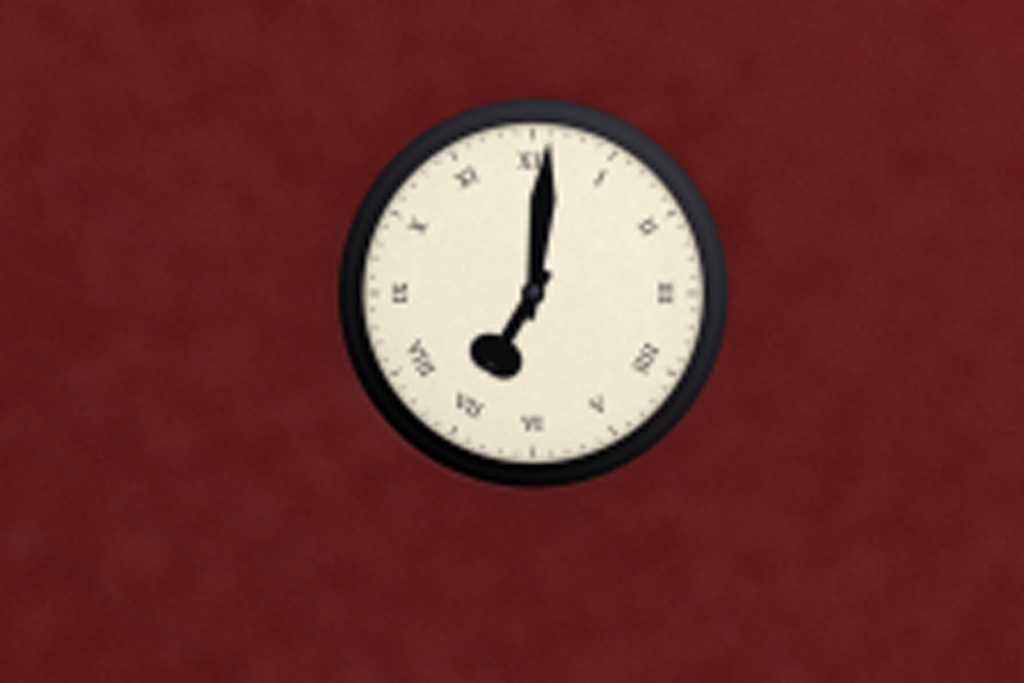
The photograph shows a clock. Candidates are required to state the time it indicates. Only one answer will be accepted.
7:01
